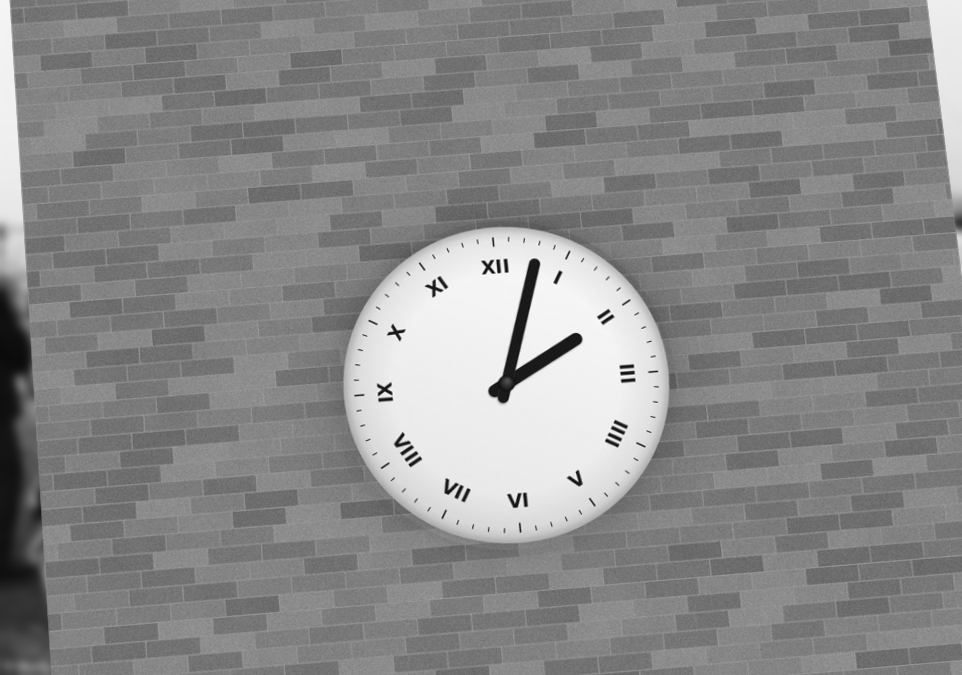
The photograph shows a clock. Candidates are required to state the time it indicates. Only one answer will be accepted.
2:03
